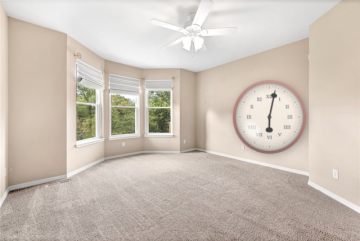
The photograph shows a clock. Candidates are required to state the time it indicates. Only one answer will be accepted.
6:02
